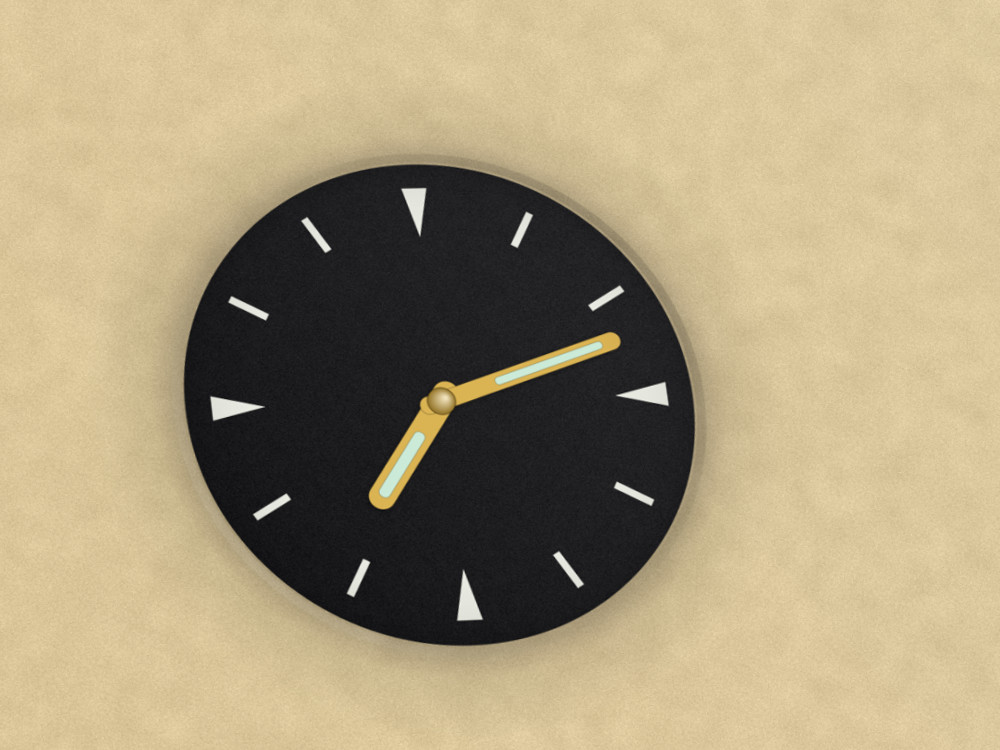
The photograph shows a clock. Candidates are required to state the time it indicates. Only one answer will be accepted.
7:12
